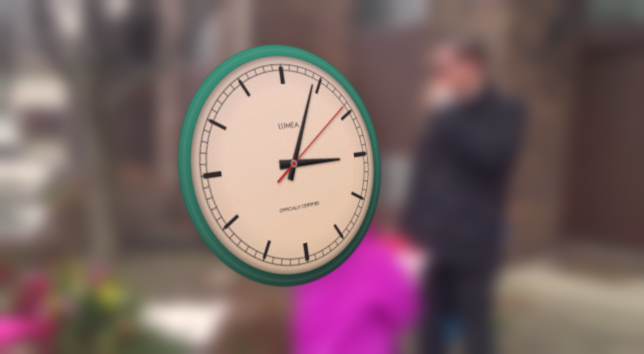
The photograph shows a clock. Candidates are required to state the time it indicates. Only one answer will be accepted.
3:04:09
